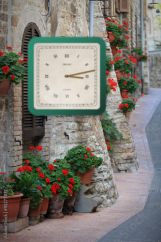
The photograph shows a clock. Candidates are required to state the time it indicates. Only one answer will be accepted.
3:13
